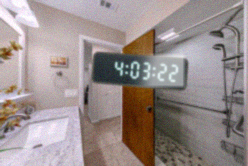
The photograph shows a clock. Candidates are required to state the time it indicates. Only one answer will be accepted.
4:03:22
